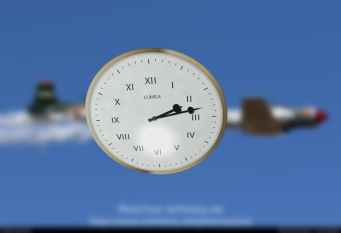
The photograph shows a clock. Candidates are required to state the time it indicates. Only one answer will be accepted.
2:13
